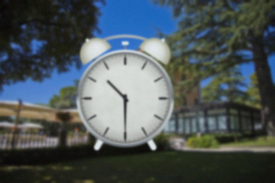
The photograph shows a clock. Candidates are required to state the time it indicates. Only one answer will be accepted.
10:30
